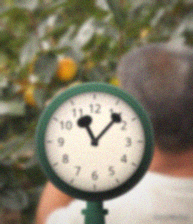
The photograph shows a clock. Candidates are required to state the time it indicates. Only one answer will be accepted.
11:07
